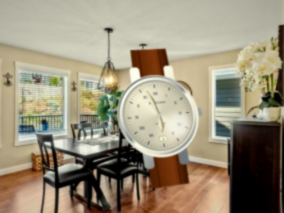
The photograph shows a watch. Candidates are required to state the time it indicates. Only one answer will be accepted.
5:57
